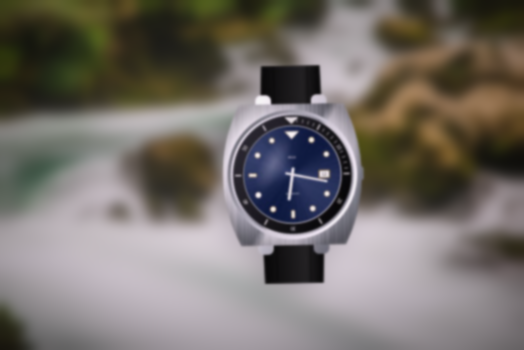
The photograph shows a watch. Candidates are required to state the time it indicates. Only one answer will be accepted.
6:17
